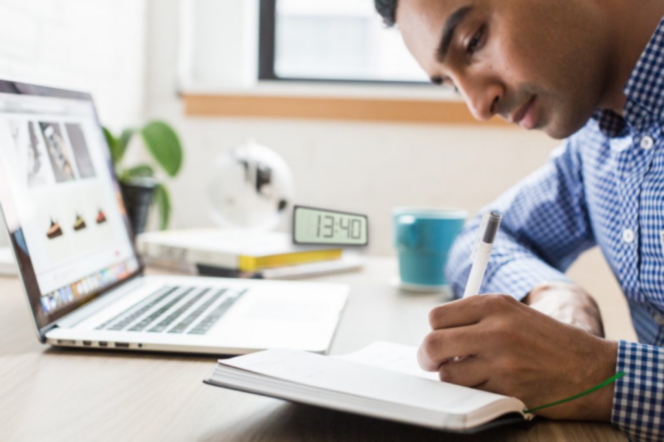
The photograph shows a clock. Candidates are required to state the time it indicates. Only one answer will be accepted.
13:40
